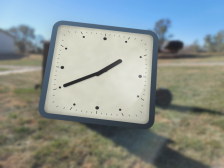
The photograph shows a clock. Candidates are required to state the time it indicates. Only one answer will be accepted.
1:40
